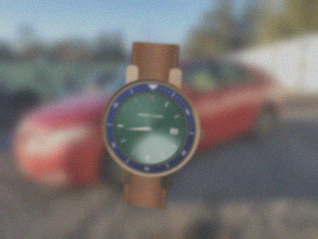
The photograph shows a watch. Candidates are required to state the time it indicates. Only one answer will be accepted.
8:44
